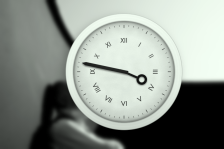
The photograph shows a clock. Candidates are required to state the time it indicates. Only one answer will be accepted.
3:47
